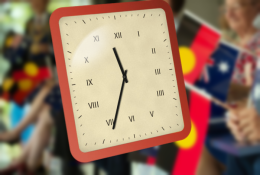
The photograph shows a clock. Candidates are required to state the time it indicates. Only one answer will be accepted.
11:34
